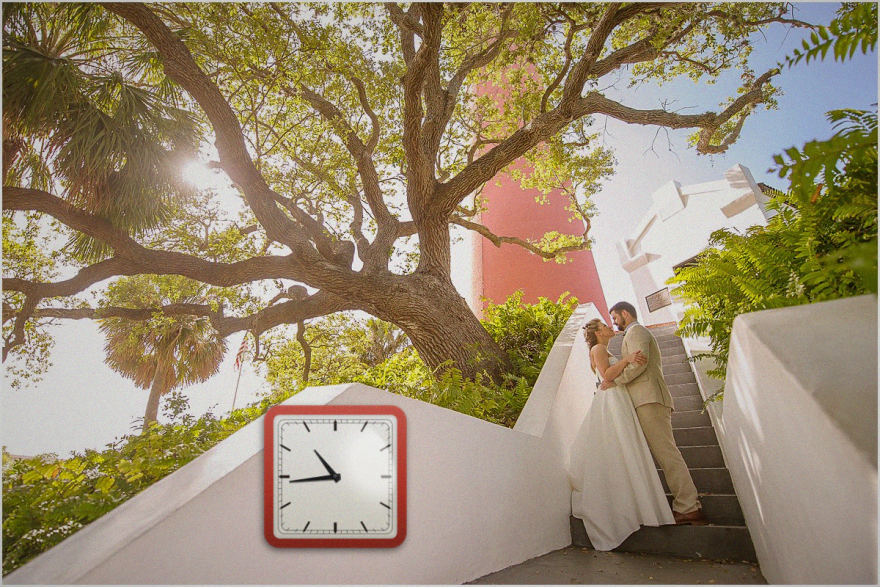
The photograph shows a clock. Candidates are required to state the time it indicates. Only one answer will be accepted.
10:44
